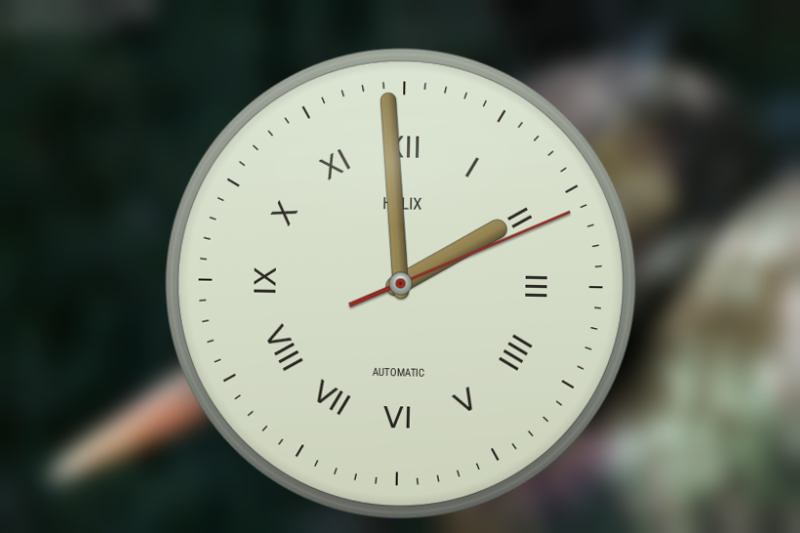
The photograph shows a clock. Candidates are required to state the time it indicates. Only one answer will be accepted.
1:59:11
